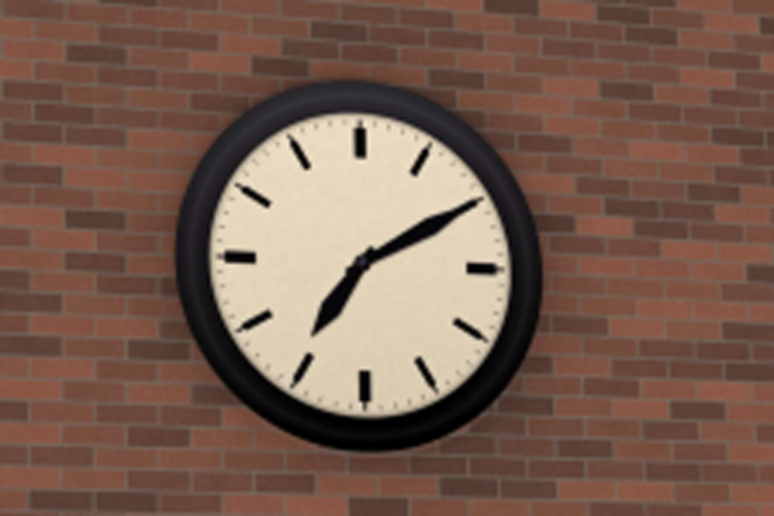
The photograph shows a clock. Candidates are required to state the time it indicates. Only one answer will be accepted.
7:10
